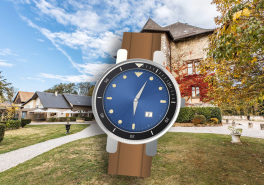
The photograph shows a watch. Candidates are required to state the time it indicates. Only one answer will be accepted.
6:04
